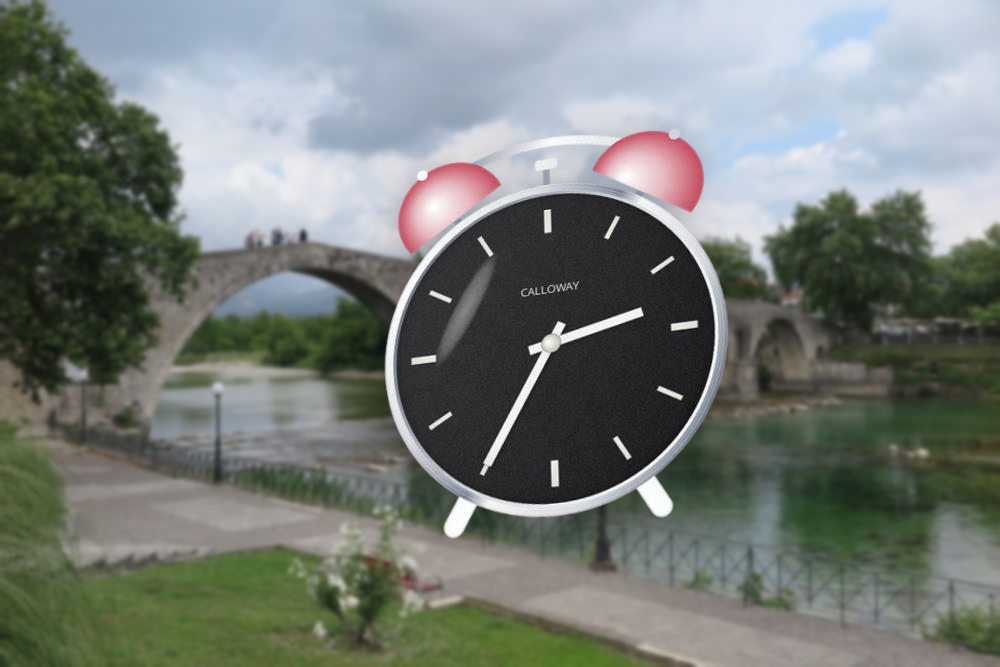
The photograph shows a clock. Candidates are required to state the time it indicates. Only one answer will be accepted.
2:35
